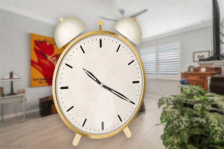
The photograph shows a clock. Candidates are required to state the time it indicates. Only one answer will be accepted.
10:20
